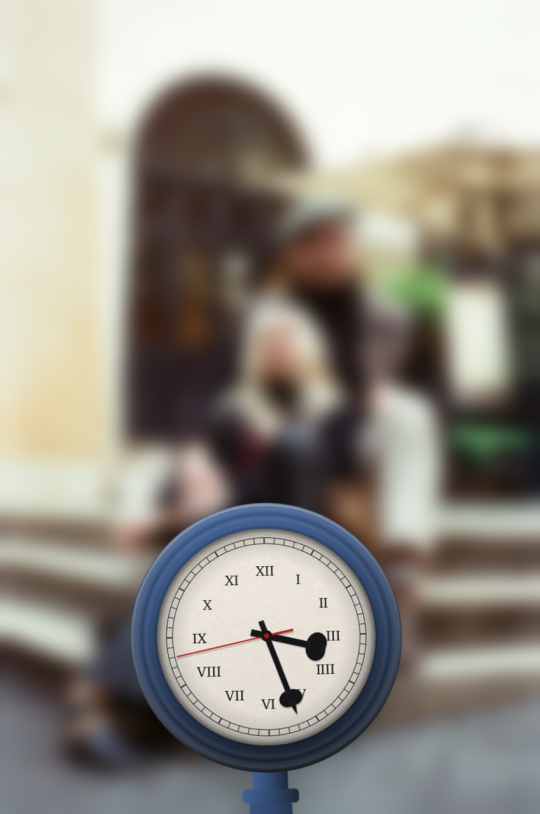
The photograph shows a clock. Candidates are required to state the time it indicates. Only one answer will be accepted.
3:26:43
